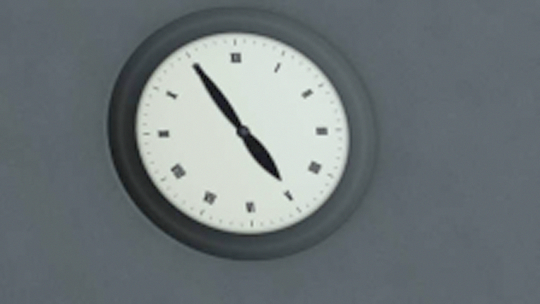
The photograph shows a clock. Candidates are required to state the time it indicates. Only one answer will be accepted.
4:55
